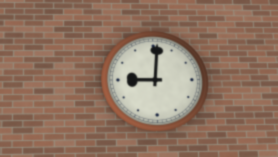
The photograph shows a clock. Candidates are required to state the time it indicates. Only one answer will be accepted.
9:01
